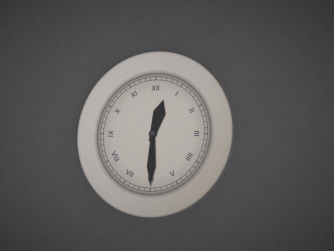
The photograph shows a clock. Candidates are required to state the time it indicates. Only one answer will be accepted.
12:30
